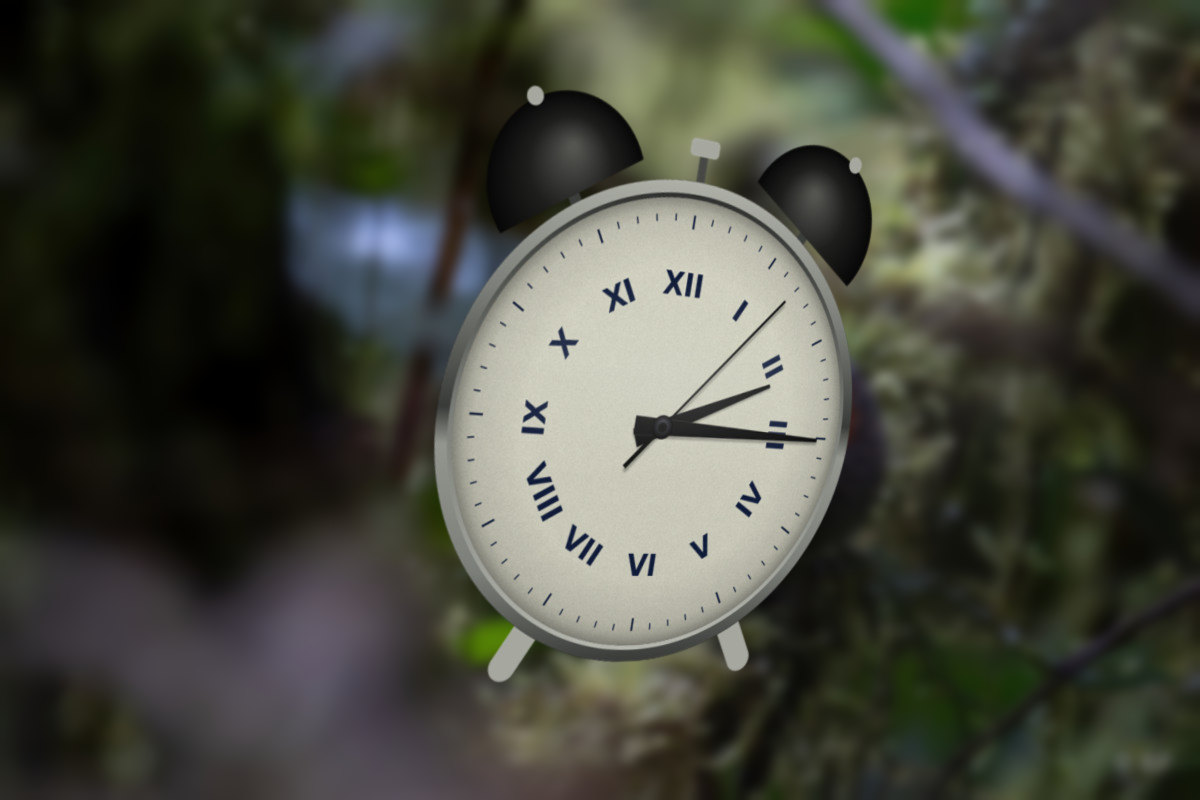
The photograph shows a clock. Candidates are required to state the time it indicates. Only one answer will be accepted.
2:15:07
